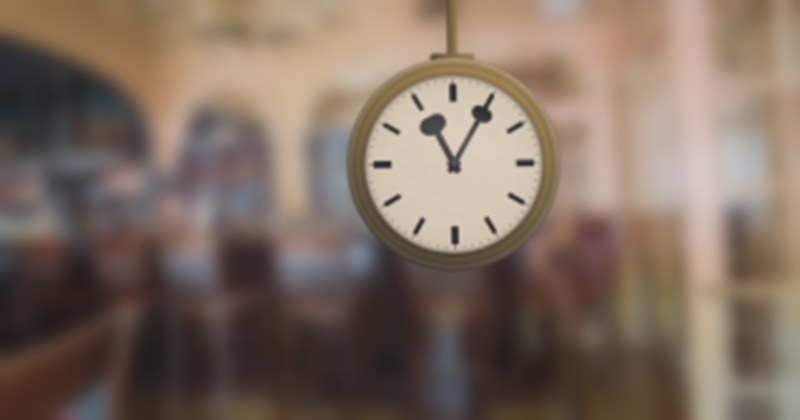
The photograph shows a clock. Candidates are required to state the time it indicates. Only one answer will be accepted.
11:05
